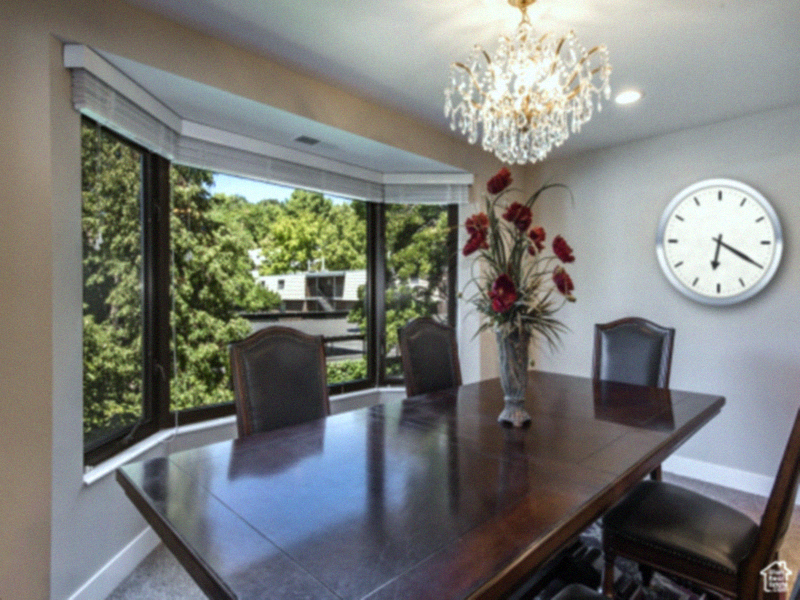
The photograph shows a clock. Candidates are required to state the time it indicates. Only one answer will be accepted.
6:20
